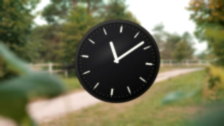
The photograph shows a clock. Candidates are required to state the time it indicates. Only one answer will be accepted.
11:08
